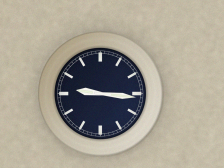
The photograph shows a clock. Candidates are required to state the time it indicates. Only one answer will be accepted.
9:16
